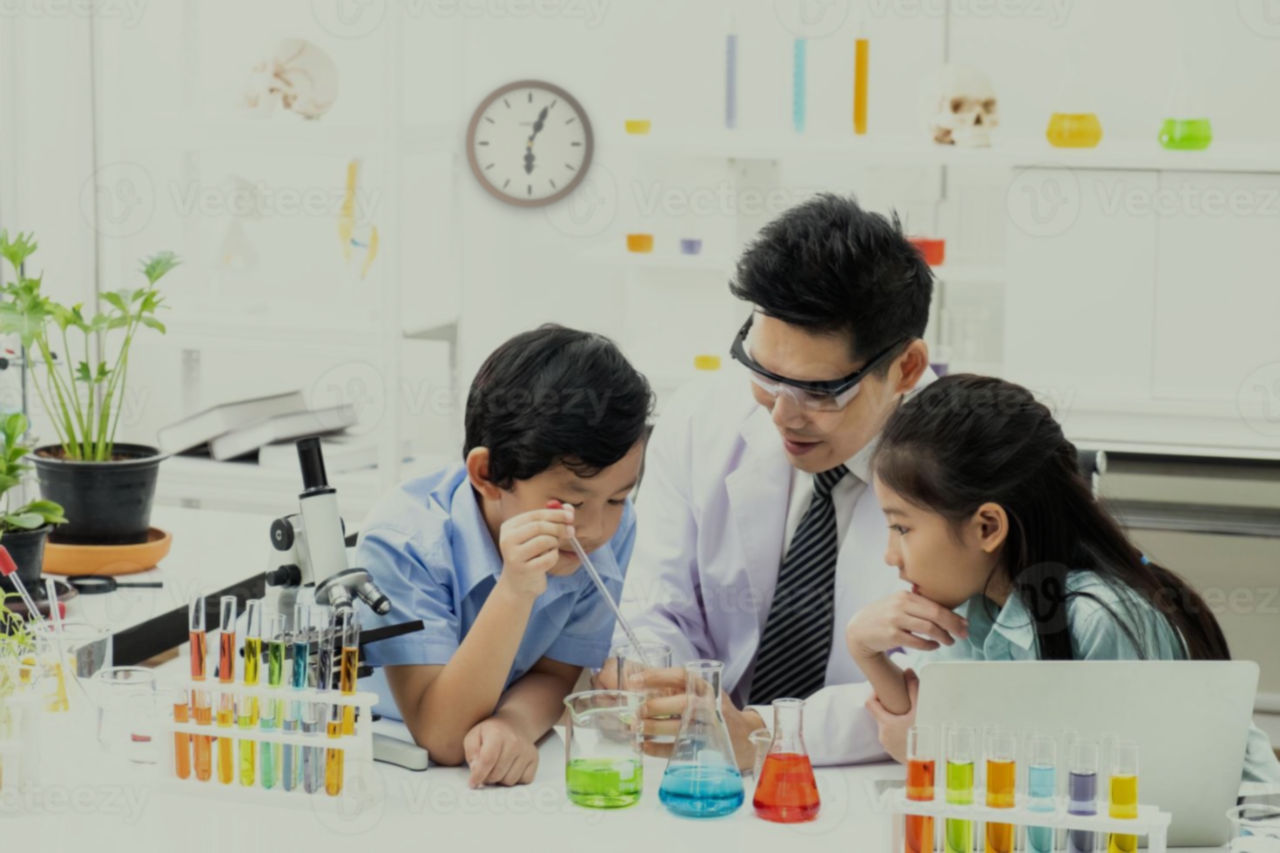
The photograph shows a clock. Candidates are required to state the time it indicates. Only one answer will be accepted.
6:04
